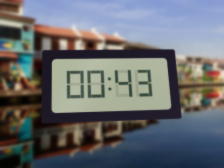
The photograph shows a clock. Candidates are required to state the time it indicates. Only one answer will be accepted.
0:43
